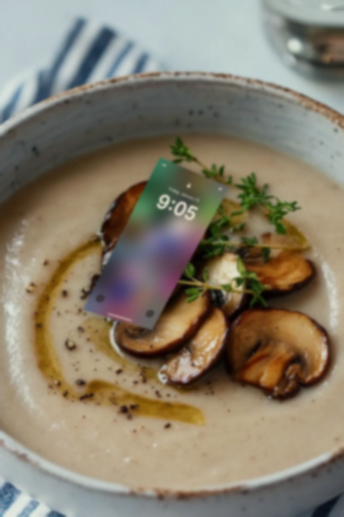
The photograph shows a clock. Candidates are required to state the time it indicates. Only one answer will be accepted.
9:05
